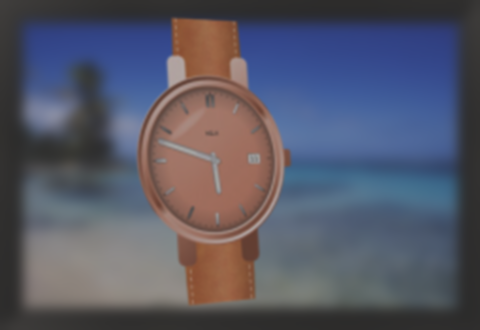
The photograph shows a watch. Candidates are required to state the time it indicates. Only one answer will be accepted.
5:48
